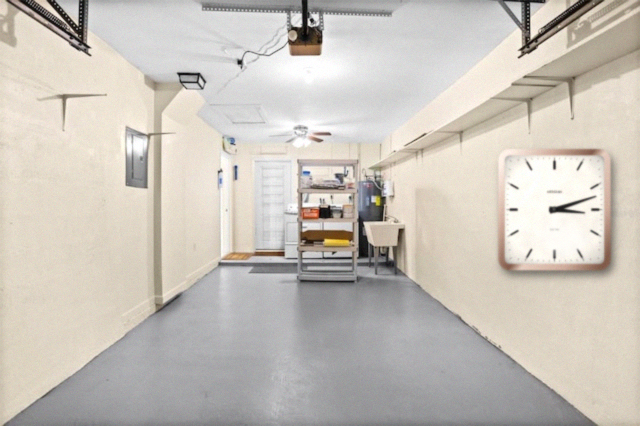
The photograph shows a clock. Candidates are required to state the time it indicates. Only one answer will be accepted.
3:12
